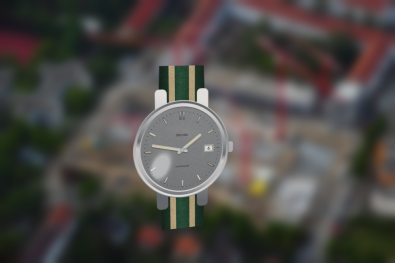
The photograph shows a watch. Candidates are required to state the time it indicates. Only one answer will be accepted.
1:47
